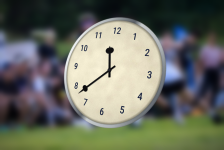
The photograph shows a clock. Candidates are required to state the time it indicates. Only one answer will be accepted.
11:38
